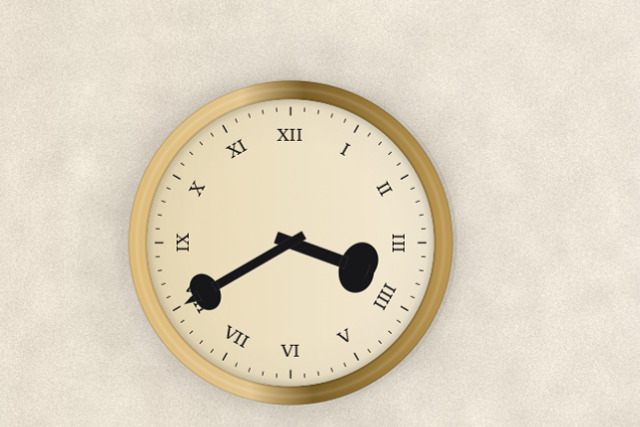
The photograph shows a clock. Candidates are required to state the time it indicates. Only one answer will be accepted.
3:40
